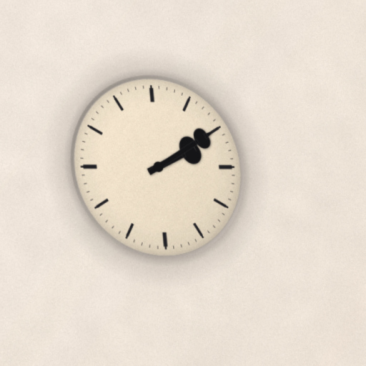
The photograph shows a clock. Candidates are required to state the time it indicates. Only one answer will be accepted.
2:10
